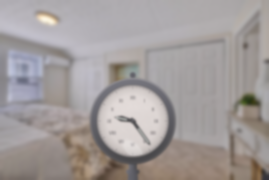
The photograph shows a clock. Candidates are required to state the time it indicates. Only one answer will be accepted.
9:24
